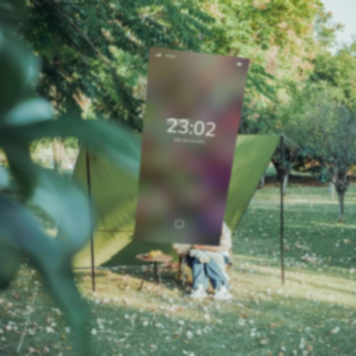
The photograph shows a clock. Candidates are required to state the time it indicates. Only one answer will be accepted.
23:02
